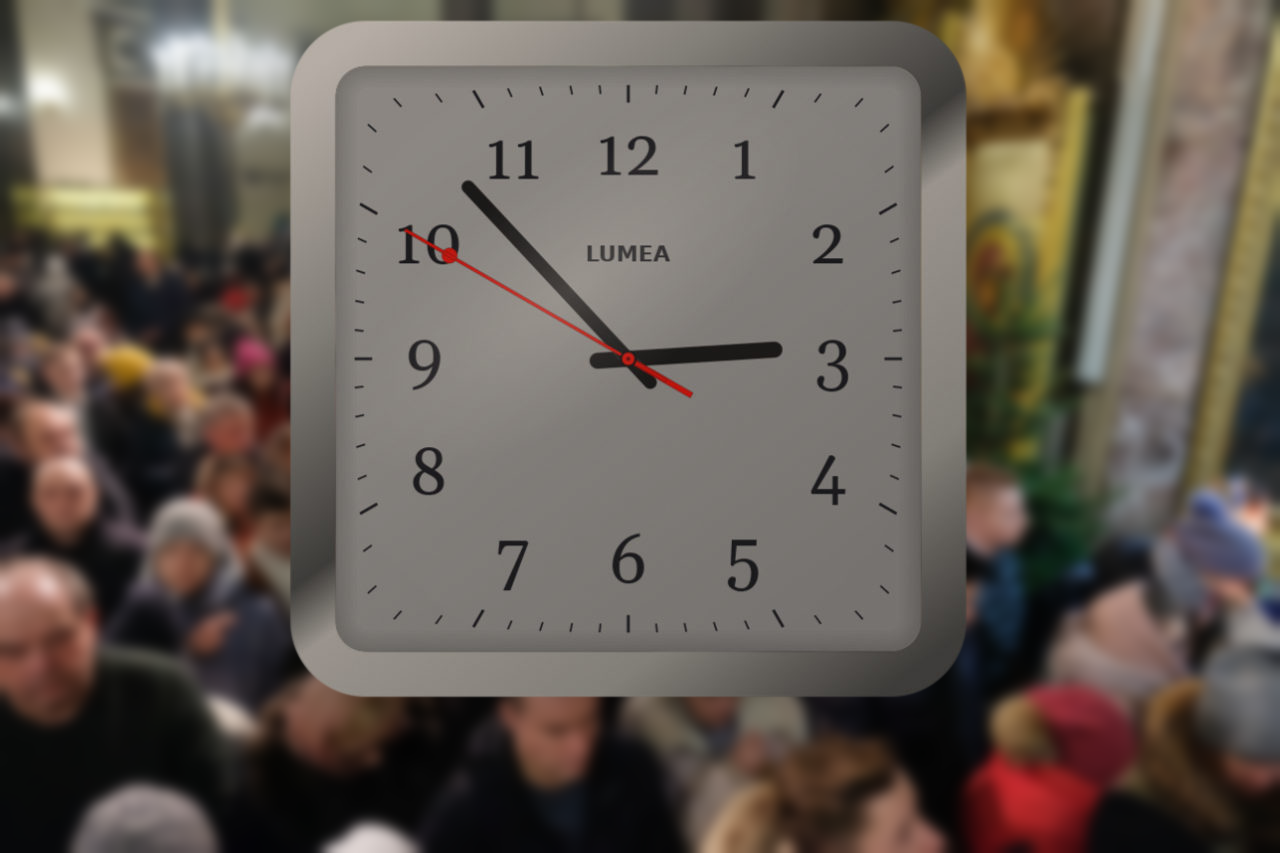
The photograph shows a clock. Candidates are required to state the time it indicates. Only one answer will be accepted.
2:52:50
